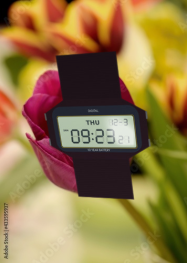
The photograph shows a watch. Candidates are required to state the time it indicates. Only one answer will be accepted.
9:23:21
